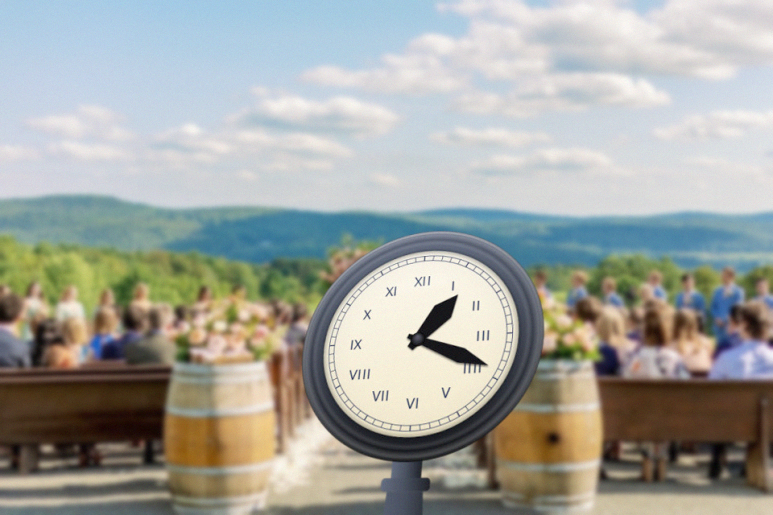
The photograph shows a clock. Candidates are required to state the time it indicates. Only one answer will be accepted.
1:19
